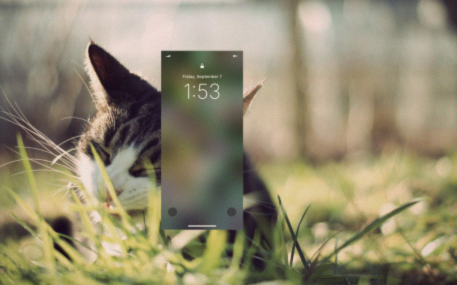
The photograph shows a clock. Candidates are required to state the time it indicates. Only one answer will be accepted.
1:53
